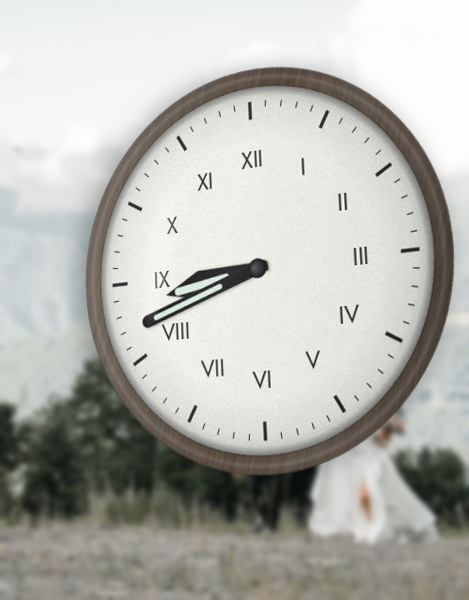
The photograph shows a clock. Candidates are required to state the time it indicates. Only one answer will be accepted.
8:42
